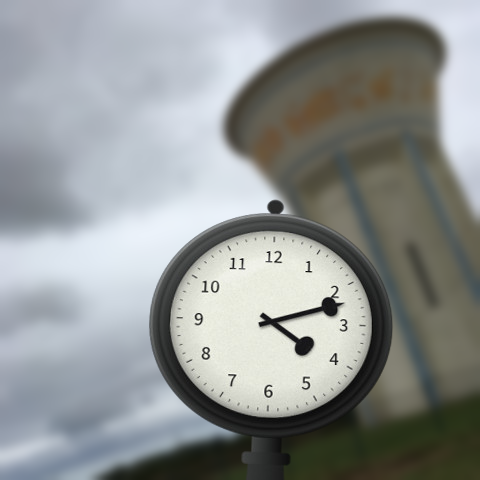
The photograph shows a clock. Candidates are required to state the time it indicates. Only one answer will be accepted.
4:12
